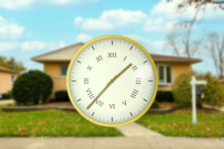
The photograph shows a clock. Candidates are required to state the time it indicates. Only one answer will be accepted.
1:37
